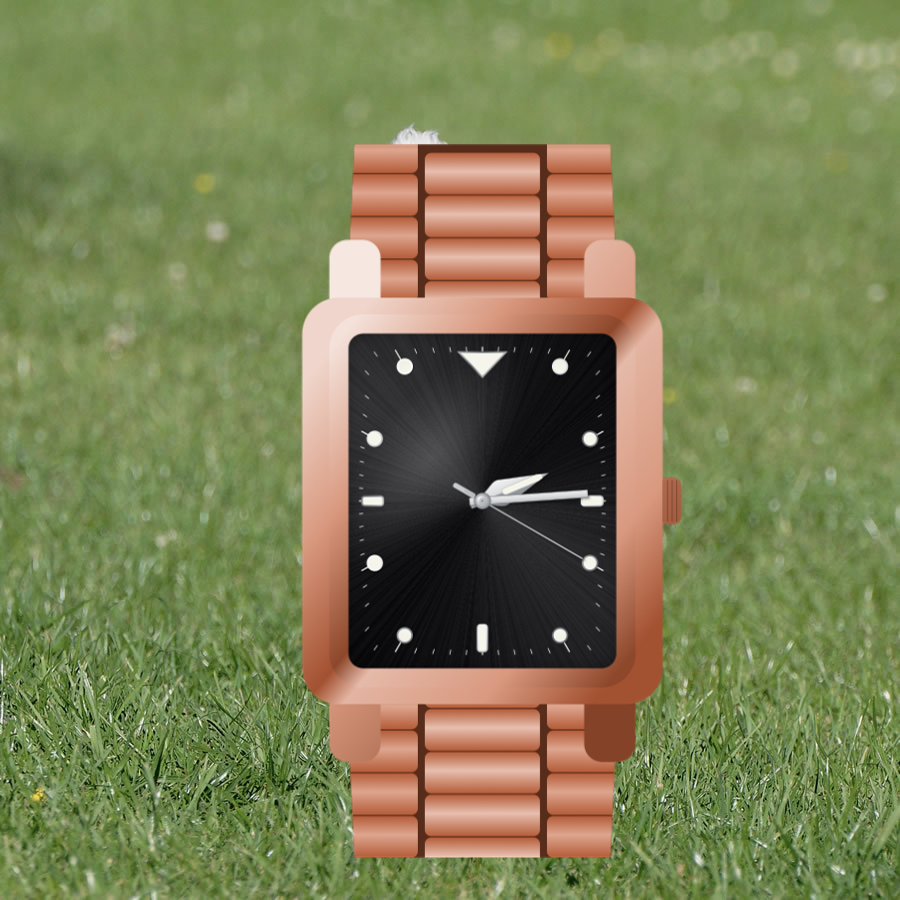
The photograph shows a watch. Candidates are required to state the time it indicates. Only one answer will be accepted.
2:14:20
